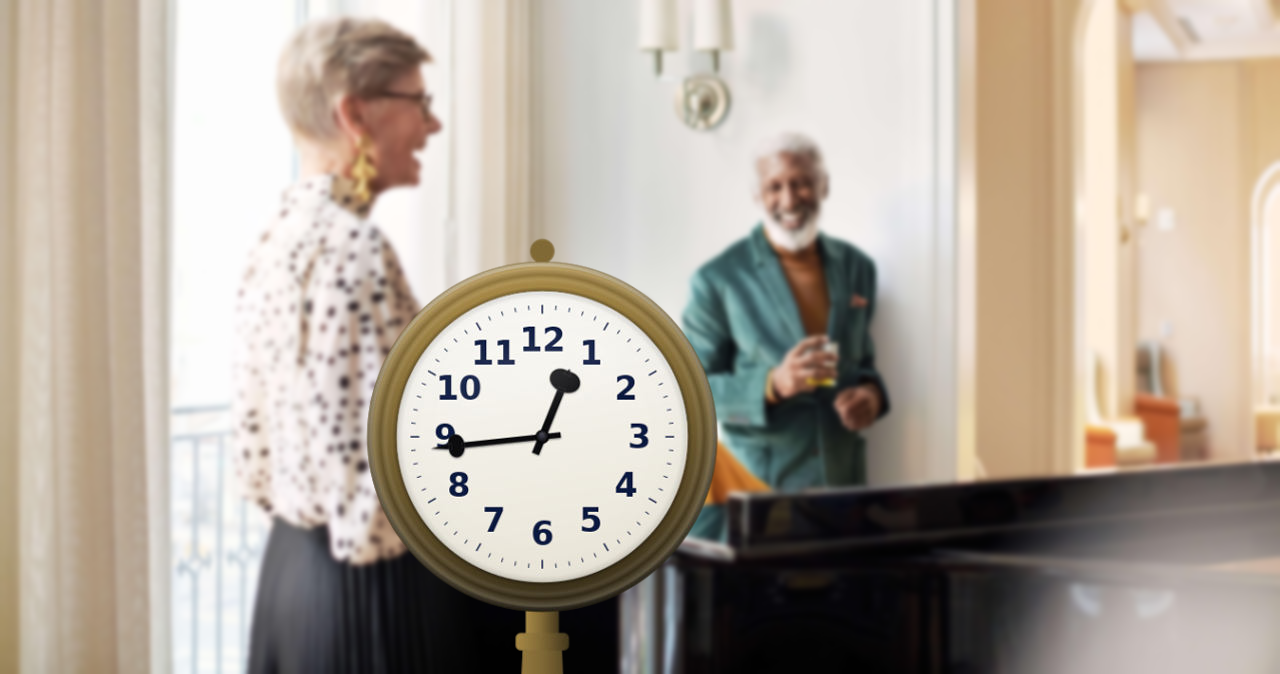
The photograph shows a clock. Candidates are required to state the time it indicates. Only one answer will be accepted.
12:44
